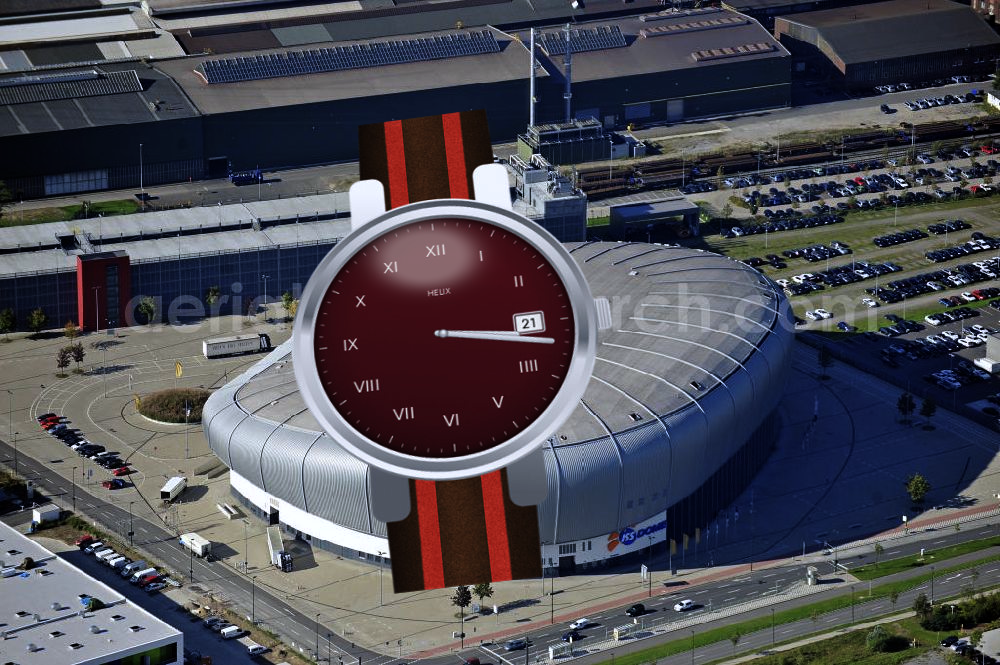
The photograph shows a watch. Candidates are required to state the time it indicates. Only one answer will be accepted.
3:17
